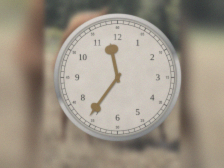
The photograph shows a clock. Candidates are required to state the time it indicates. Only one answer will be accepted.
11:36
